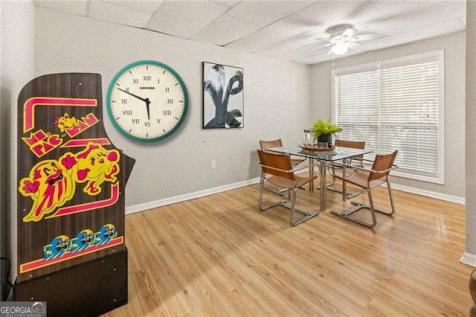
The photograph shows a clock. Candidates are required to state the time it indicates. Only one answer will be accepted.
5:49
